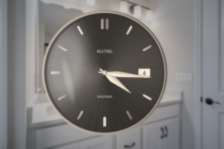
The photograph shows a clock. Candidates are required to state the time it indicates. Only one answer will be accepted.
4:16
